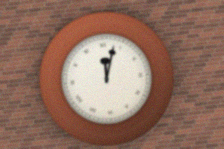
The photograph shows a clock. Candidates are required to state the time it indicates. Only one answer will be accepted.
12:03
